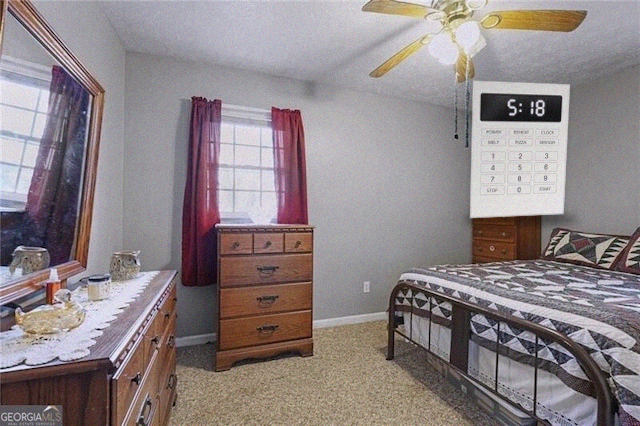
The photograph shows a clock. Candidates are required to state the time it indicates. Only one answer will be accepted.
5:18
